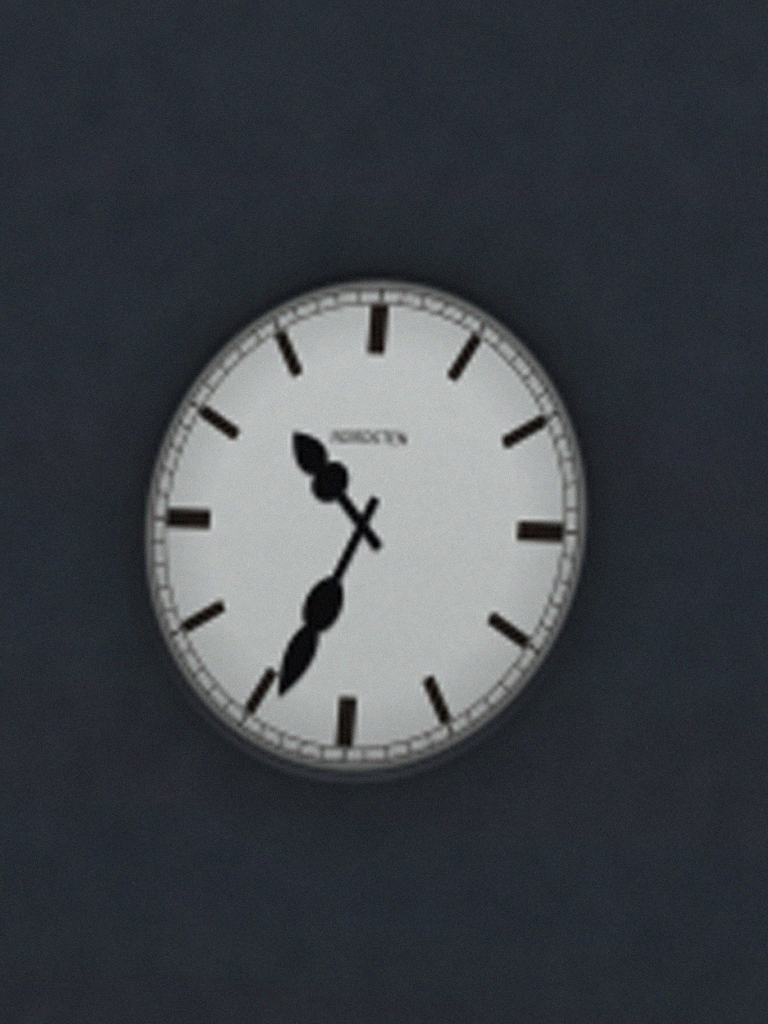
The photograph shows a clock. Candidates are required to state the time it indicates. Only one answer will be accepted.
10:34
